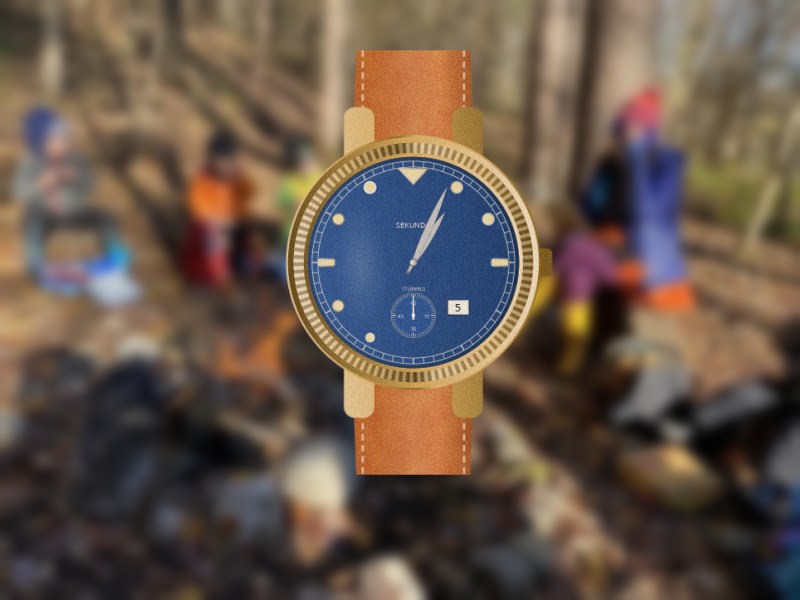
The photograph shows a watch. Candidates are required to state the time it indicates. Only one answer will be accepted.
1:04
